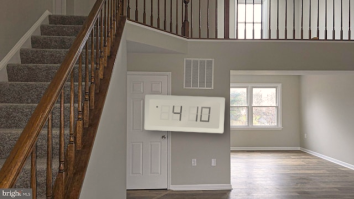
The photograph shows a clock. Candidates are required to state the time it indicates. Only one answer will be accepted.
4:10
